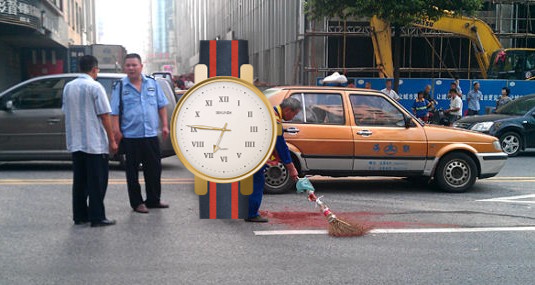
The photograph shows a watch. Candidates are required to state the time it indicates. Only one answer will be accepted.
6:46
